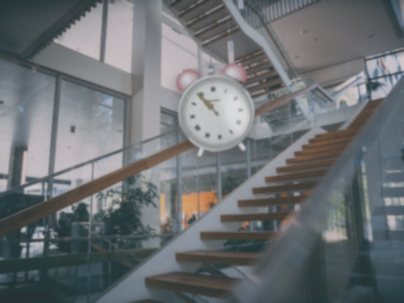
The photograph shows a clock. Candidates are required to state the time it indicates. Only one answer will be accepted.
10:54
